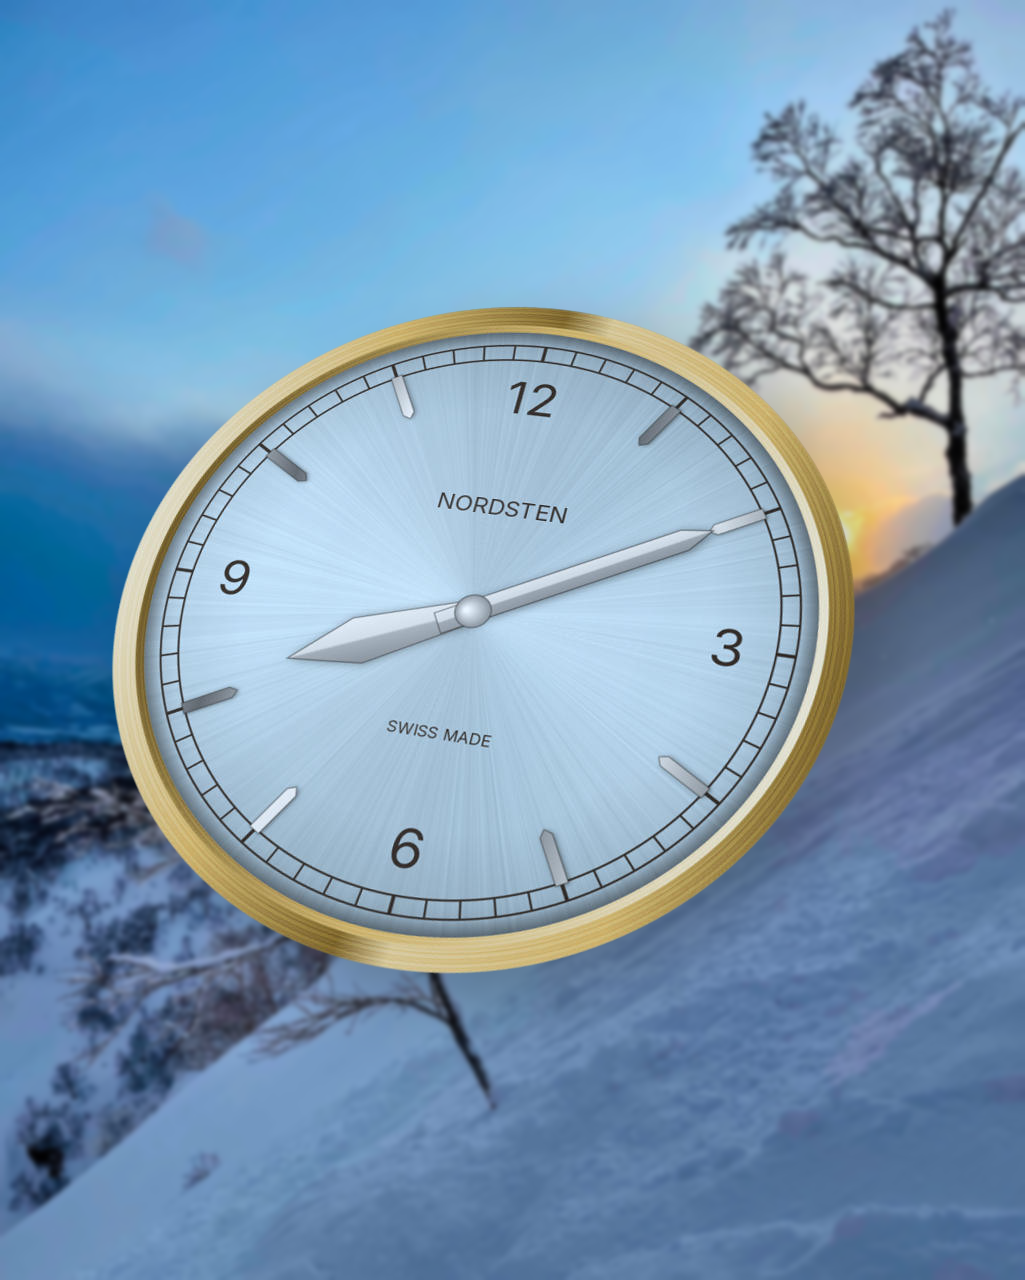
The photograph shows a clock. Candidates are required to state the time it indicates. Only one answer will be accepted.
8:10
